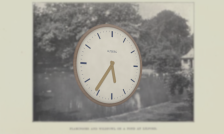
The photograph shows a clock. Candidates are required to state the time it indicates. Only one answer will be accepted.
5:36
